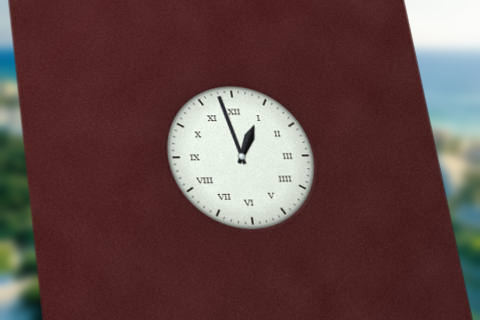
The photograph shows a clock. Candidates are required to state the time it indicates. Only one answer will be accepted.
12:58
